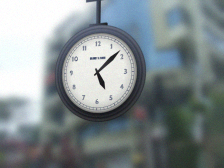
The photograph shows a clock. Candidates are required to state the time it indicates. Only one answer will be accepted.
5:08
